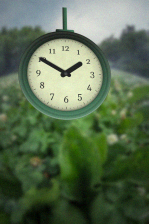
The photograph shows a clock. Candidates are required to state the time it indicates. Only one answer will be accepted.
1:50
